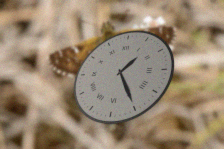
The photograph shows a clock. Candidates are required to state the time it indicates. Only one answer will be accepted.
1:25
